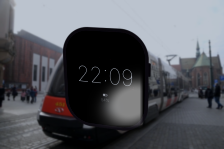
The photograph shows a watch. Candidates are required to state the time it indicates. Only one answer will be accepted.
22:09
